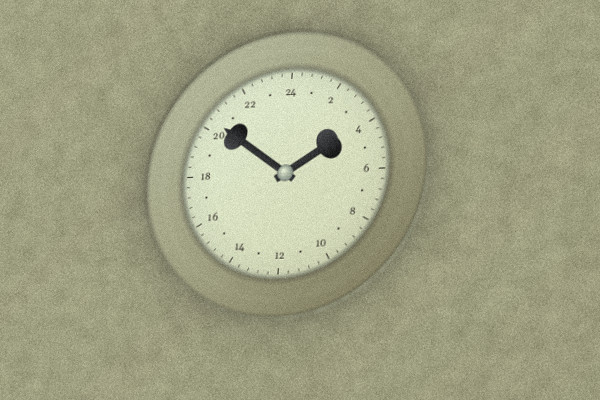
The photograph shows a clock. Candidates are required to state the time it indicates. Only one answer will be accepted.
3:51
